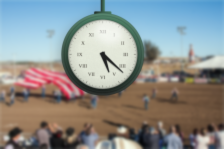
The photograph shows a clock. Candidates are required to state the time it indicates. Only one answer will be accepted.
5:22
